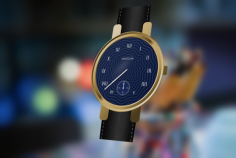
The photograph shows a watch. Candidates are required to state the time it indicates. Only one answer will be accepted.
7:38
